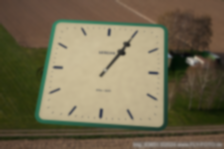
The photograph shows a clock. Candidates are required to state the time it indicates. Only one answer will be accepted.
1:05
